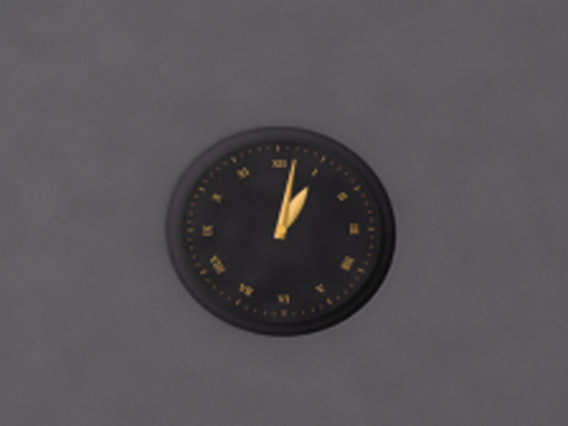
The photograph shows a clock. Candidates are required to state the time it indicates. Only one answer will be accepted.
1:02
